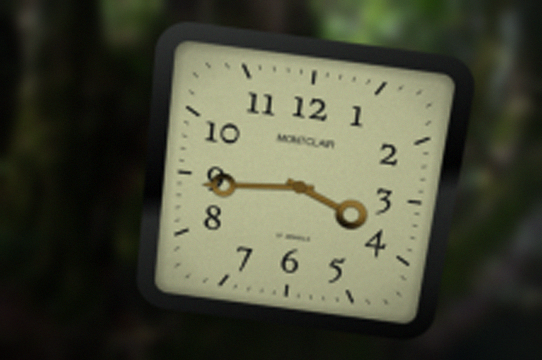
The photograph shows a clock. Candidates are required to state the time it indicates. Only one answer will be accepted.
3:44
